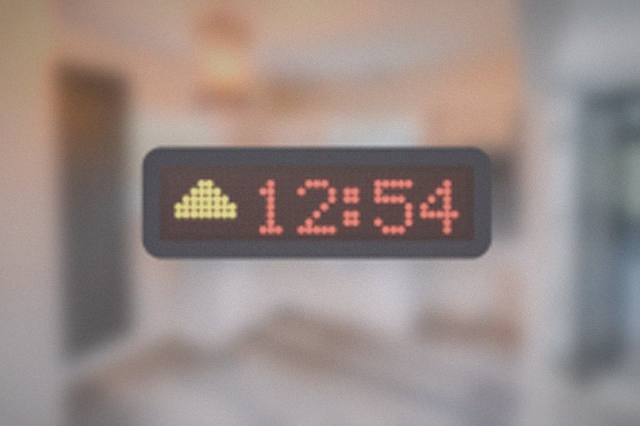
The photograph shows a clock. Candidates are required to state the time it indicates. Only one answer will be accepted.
12:54
